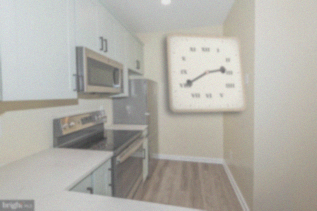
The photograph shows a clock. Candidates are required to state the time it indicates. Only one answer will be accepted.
2:40
